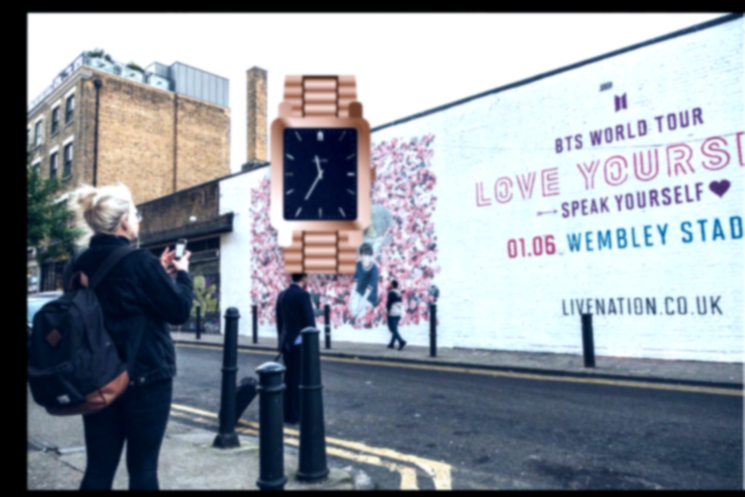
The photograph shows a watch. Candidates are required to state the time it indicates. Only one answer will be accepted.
11:35
